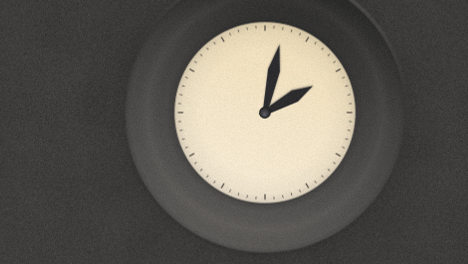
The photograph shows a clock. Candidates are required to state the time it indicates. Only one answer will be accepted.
2:02
